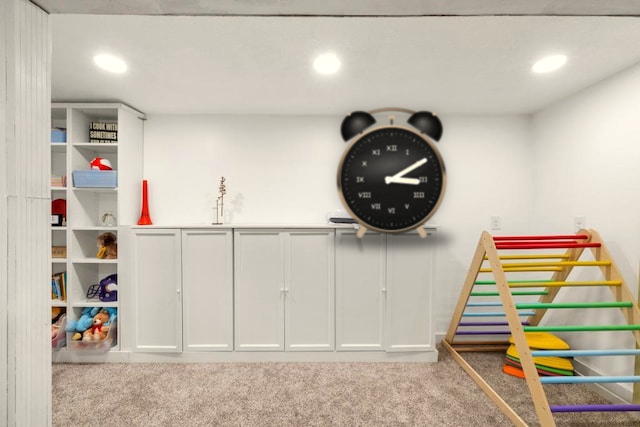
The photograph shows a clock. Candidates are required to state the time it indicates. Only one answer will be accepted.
3:10
